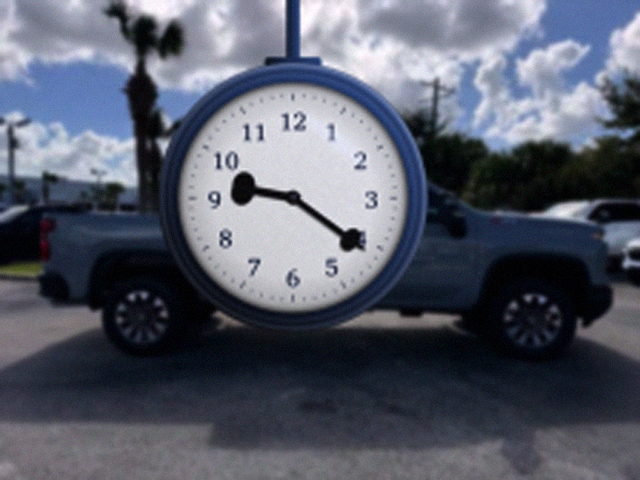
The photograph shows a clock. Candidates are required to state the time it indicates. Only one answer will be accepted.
9:21
